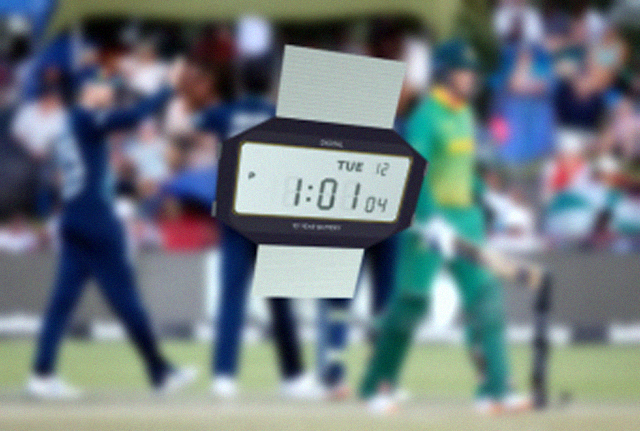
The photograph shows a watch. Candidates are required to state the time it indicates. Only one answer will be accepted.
1:01:04
